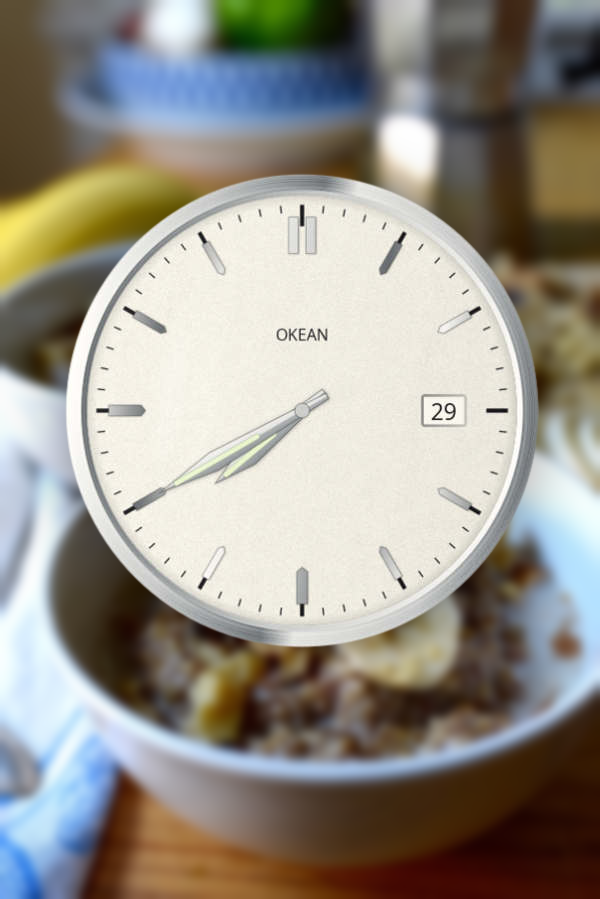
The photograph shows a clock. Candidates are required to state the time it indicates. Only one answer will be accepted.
7:40
